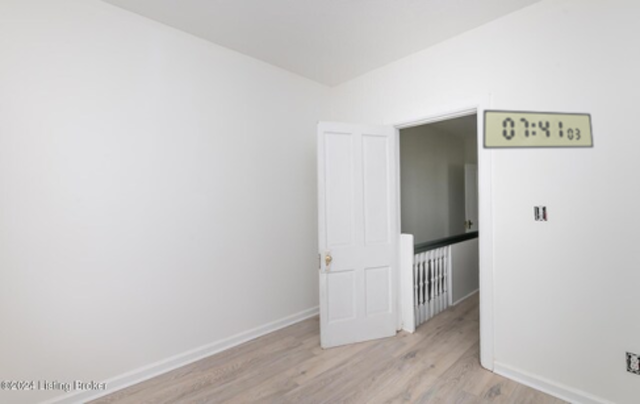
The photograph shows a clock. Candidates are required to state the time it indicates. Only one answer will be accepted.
7:41:03
